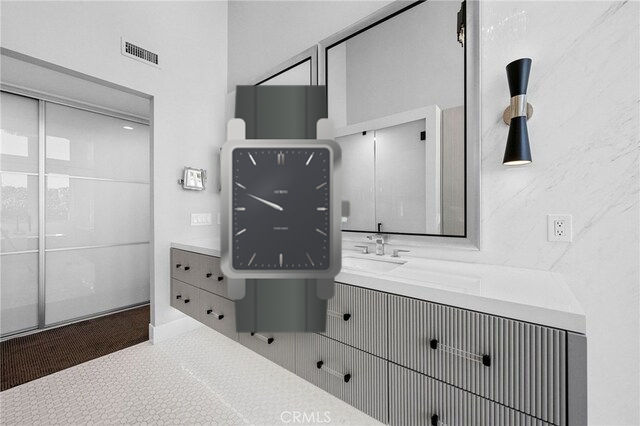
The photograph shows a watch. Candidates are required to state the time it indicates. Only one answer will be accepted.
9:49
